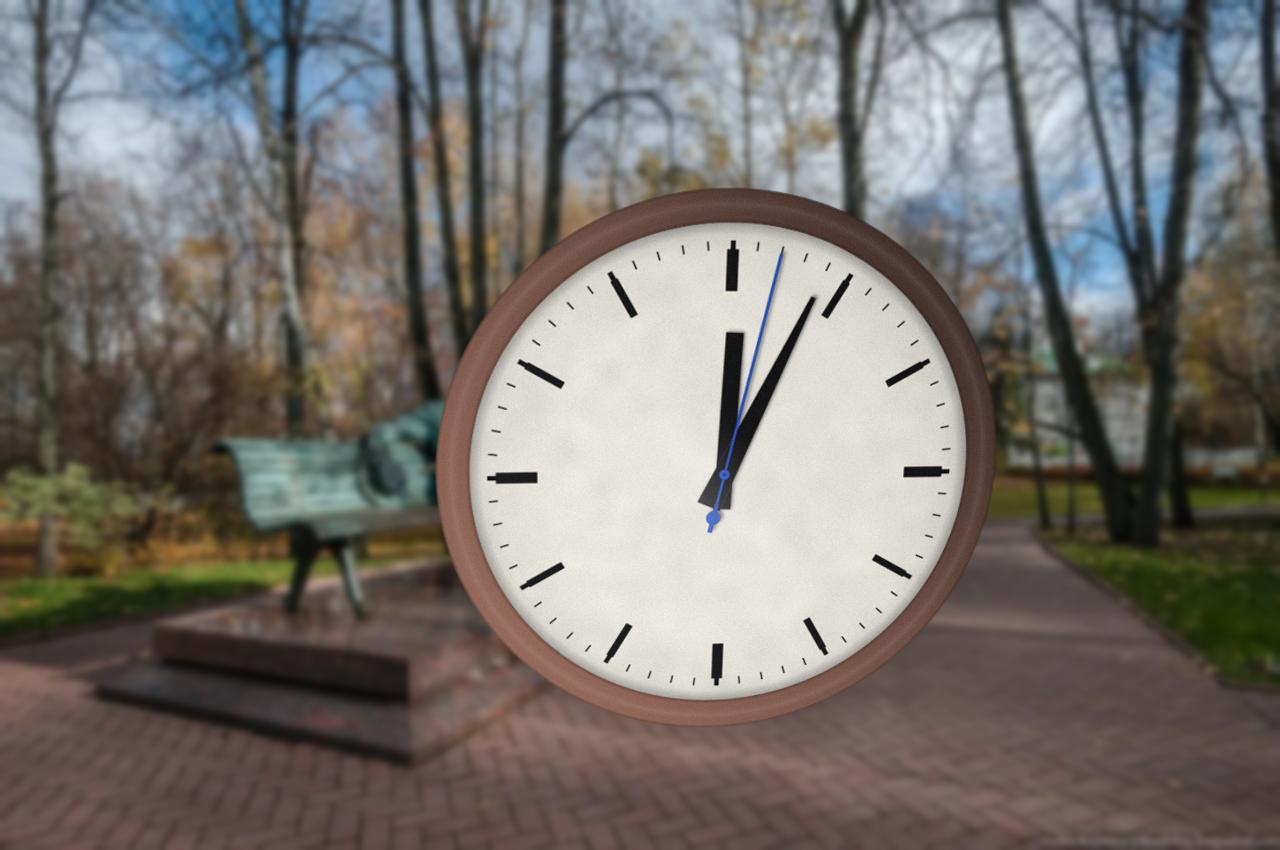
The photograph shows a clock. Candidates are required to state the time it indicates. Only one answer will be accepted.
12:04:02
